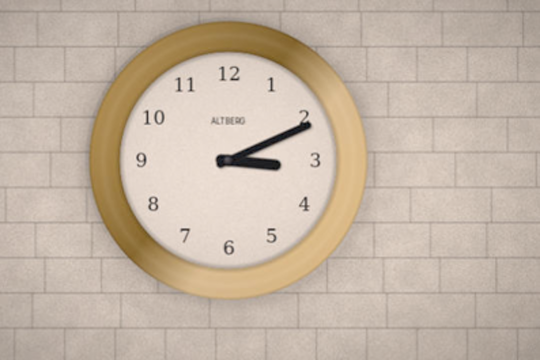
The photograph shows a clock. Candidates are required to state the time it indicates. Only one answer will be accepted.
3:11
